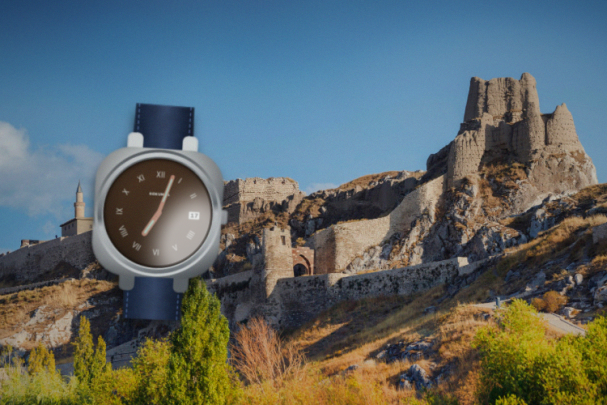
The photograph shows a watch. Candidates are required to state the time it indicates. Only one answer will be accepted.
7:03
